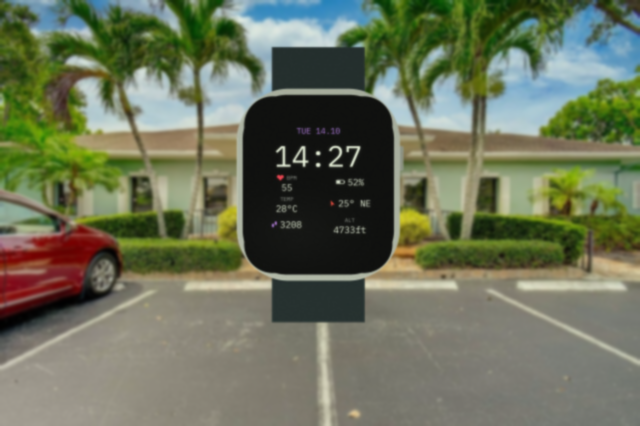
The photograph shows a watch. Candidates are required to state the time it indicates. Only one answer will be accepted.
14:27
